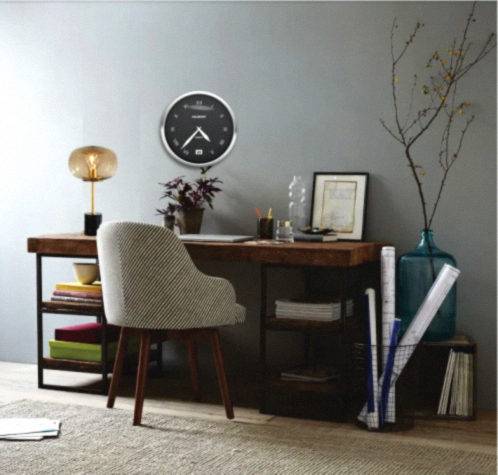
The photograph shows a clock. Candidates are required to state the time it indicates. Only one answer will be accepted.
4:37
